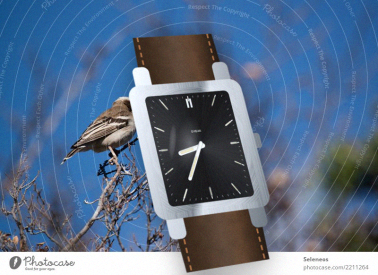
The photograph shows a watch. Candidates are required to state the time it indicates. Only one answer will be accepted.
8:35
